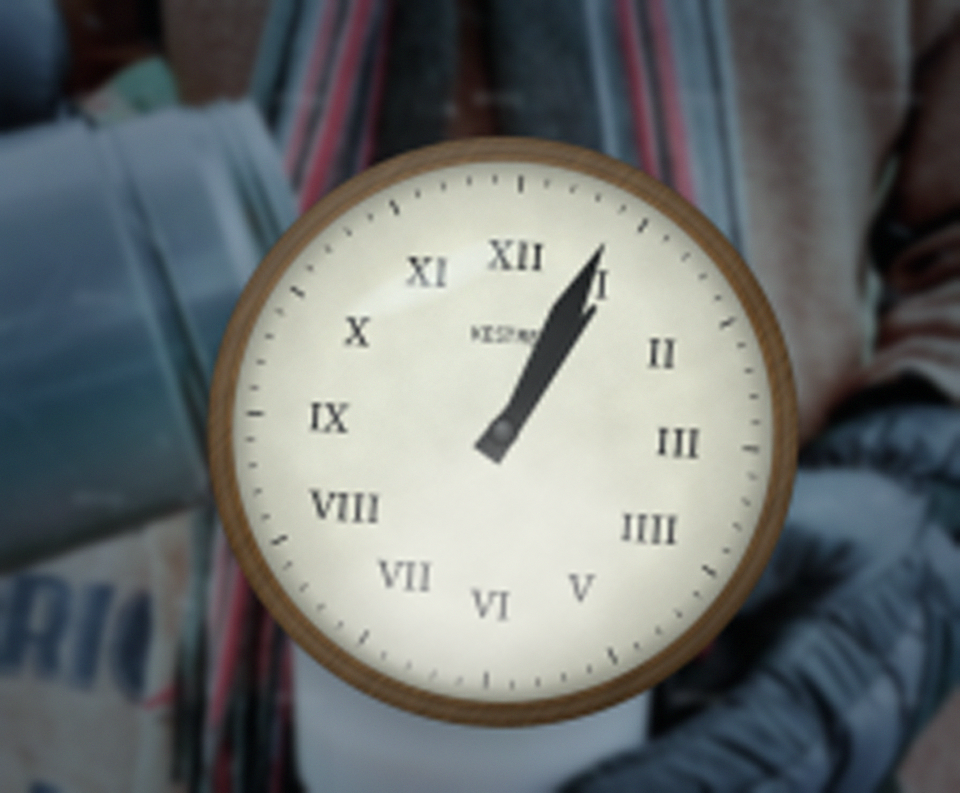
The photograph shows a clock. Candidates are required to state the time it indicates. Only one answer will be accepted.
1:04
